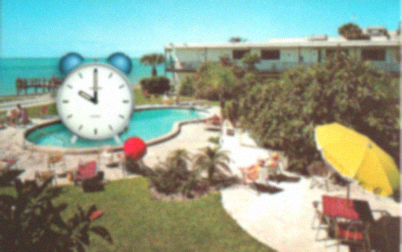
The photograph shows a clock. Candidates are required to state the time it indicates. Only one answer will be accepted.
10:00
